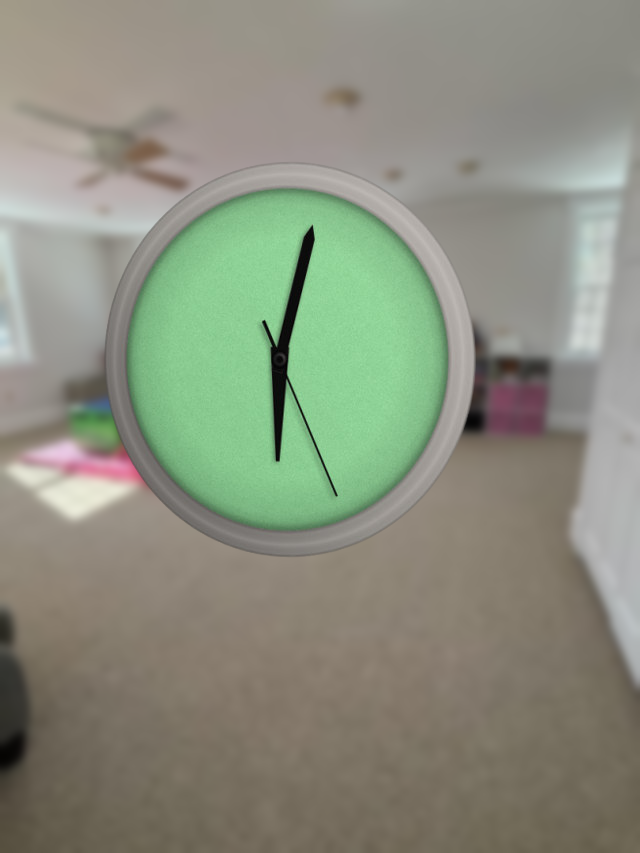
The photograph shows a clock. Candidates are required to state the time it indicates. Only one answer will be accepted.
6:02:26
